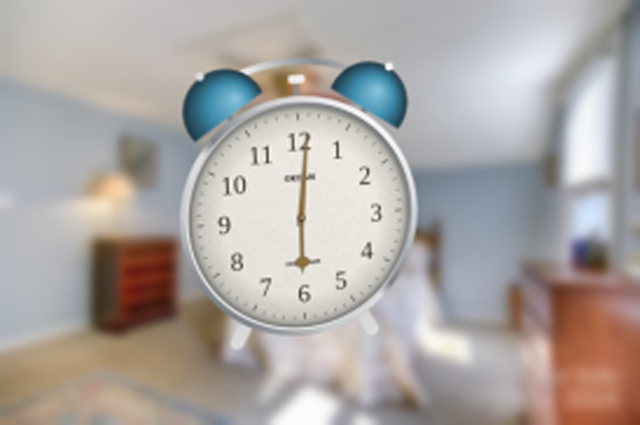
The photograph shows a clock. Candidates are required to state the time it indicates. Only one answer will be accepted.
6:01
